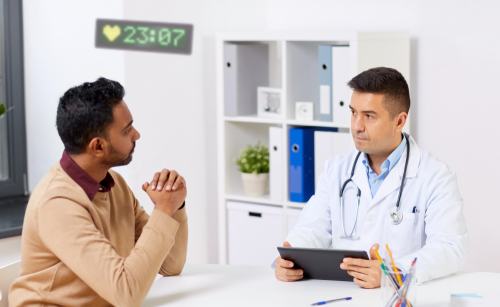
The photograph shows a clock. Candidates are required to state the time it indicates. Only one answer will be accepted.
23:07
